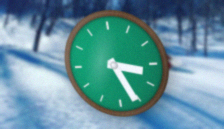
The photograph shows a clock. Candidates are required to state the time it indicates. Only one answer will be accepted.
3:26
